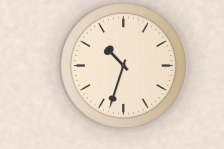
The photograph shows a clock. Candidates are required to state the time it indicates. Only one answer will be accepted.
10:33
